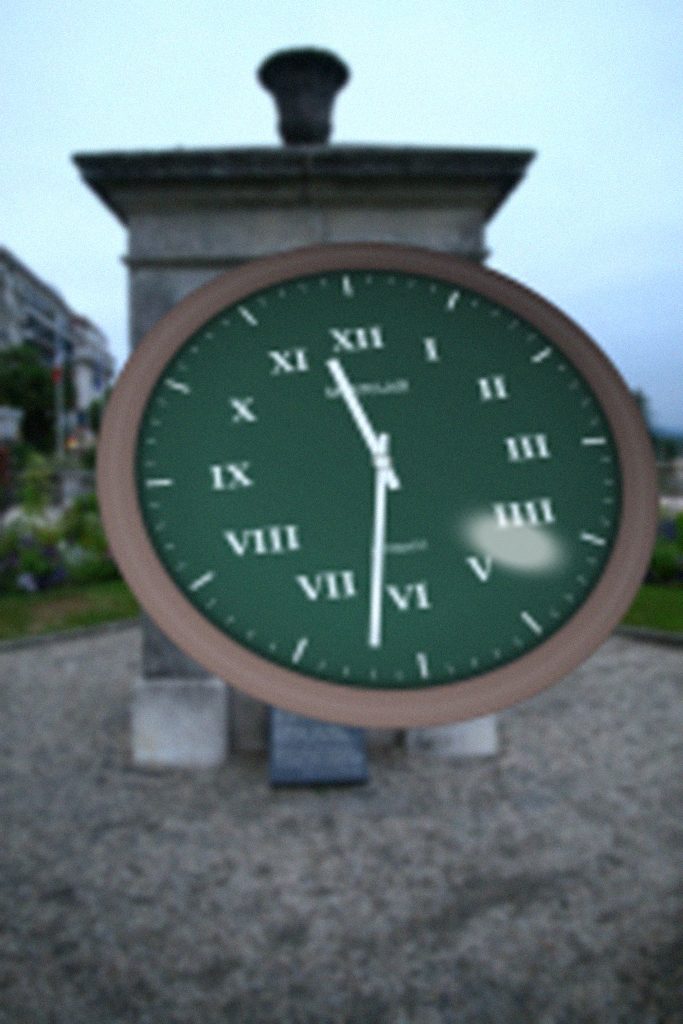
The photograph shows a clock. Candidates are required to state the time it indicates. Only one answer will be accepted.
11:32
